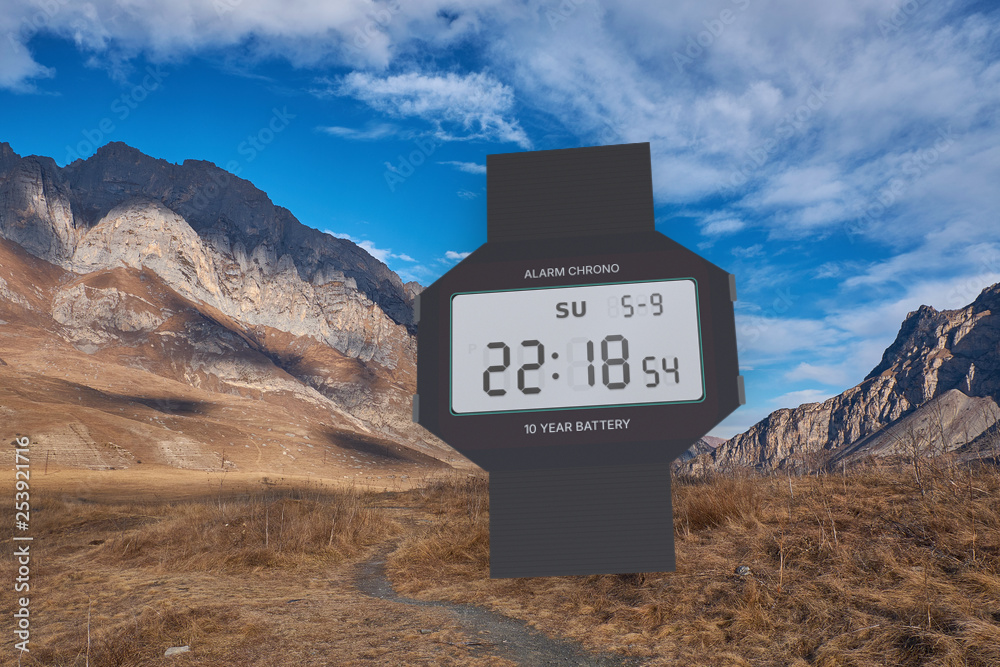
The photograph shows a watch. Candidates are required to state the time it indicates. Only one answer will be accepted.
22:18:54
